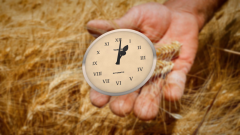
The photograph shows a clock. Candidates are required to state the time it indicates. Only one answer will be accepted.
1:01
